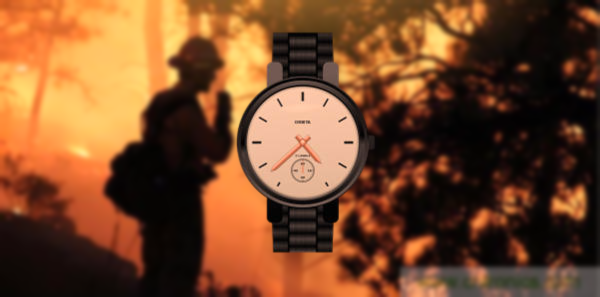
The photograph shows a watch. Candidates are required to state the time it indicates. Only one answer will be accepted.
4:38
